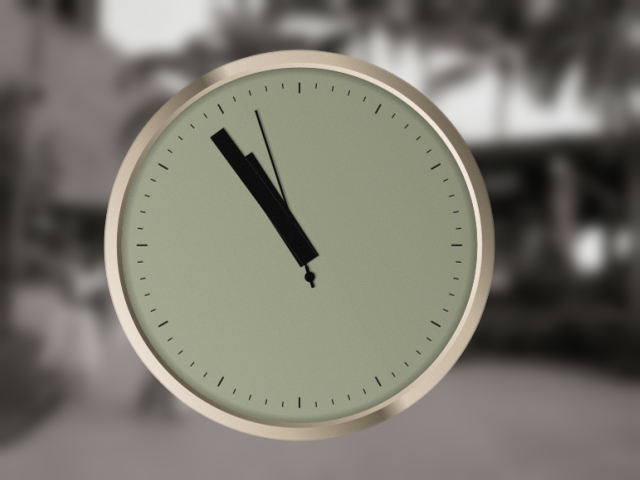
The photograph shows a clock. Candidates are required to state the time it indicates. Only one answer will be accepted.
10:53:57
